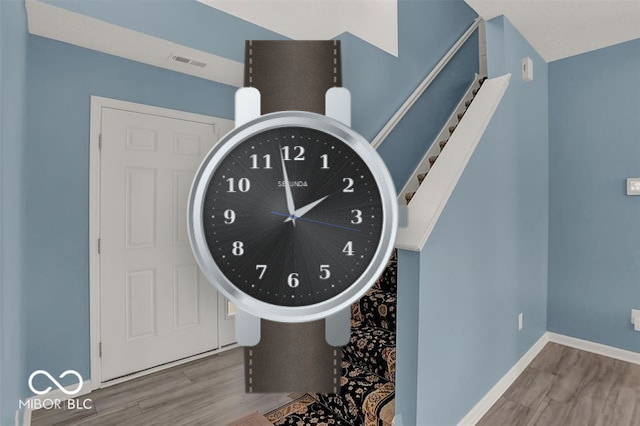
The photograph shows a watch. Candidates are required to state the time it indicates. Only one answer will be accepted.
1:58:17
